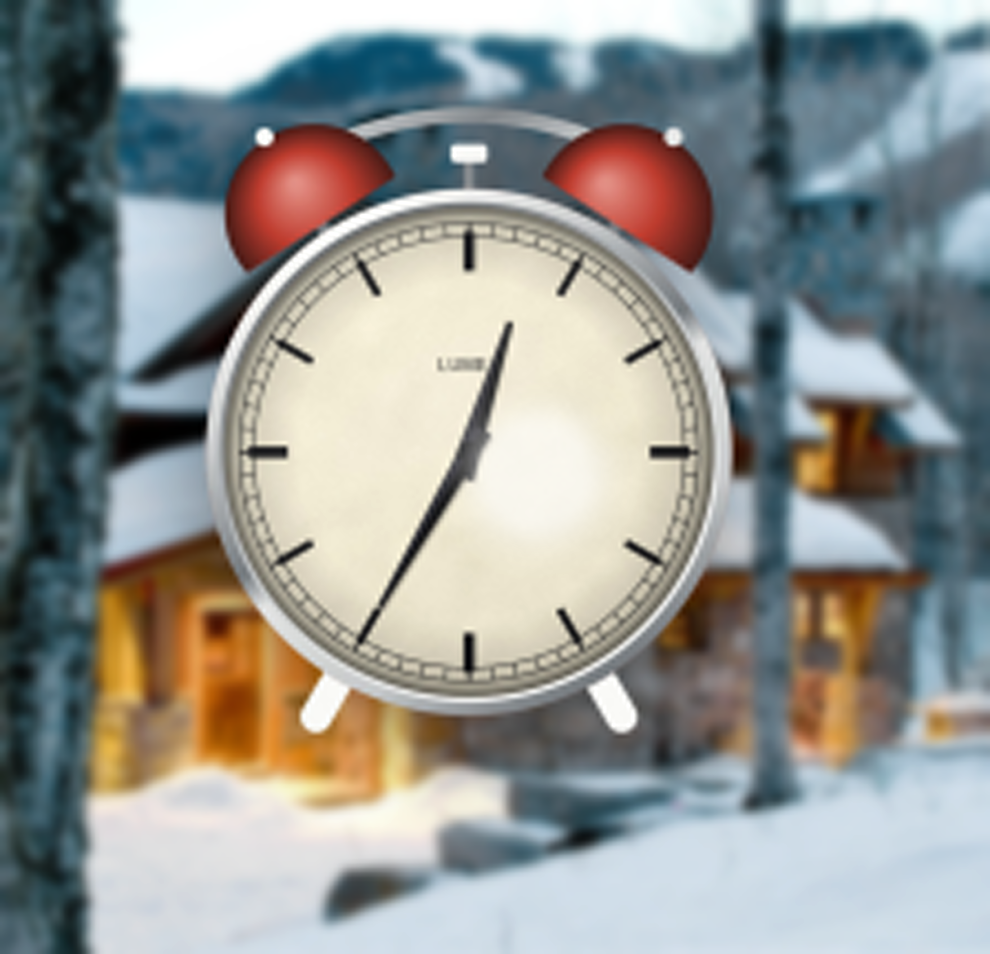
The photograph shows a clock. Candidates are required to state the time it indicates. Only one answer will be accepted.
12:35
